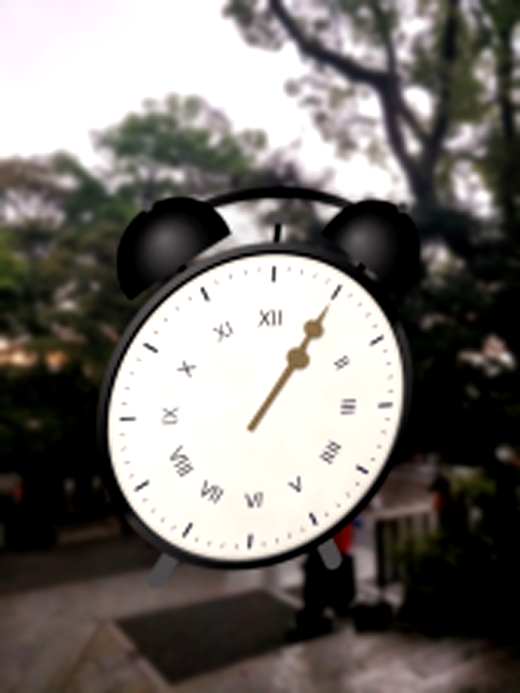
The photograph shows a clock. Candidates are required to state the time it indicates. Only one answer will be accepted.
1:05
